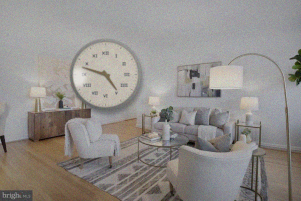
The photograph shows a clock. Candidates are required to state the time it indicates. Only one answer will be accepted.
4:48
